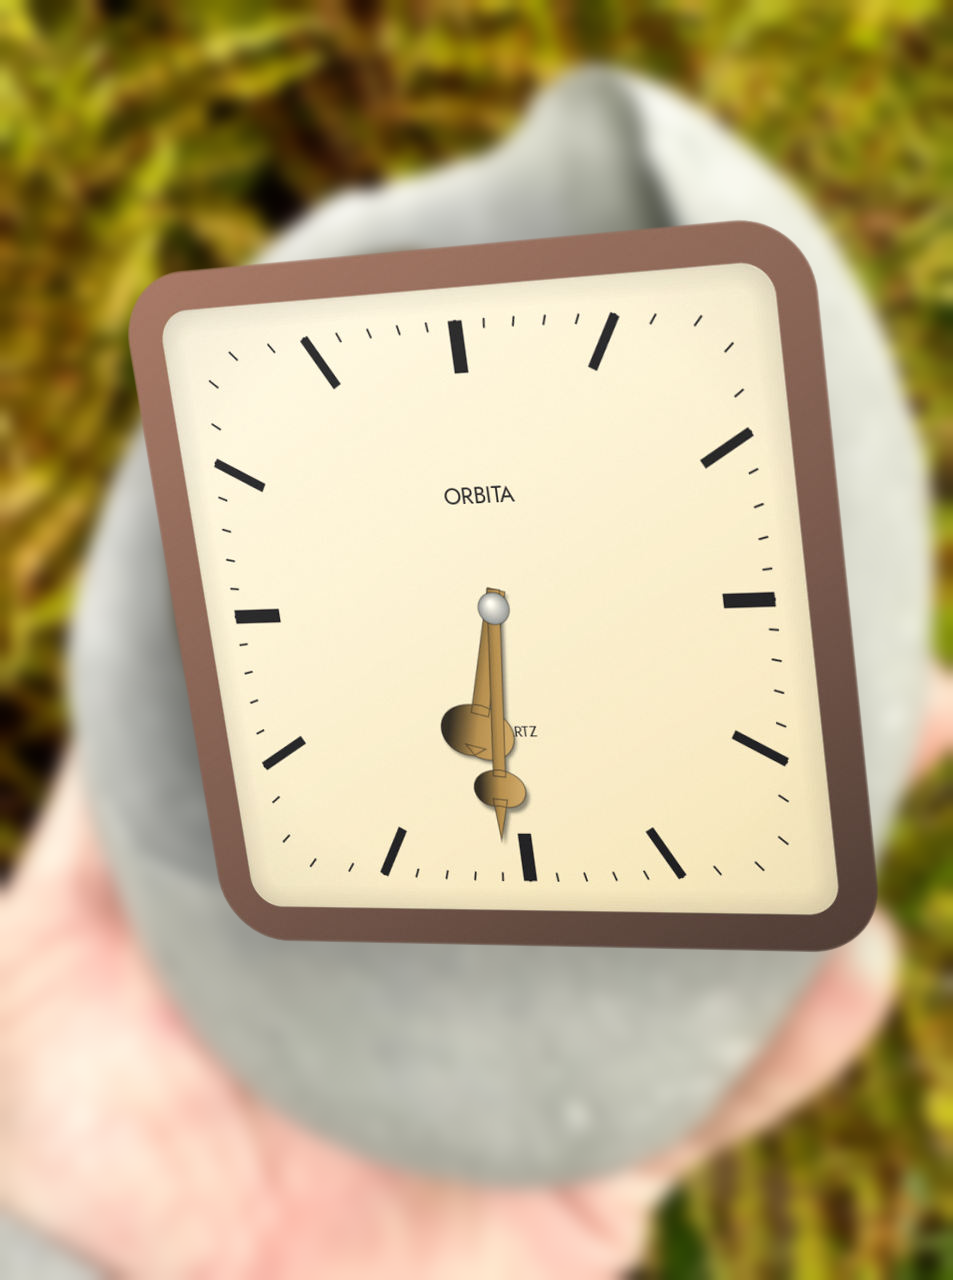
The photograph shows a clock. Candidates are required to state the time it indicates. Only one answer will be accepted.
6:31
